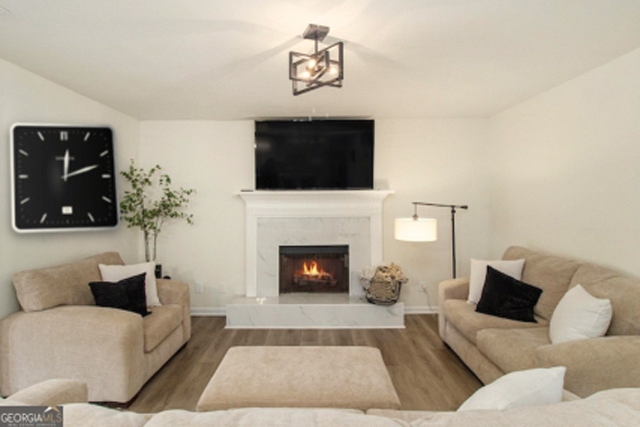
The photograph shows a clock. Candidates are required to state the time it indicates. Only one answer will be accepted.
12:12
